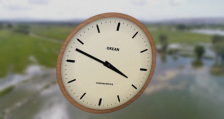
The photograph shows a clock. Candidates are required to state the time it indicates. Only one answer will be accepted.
3:48
